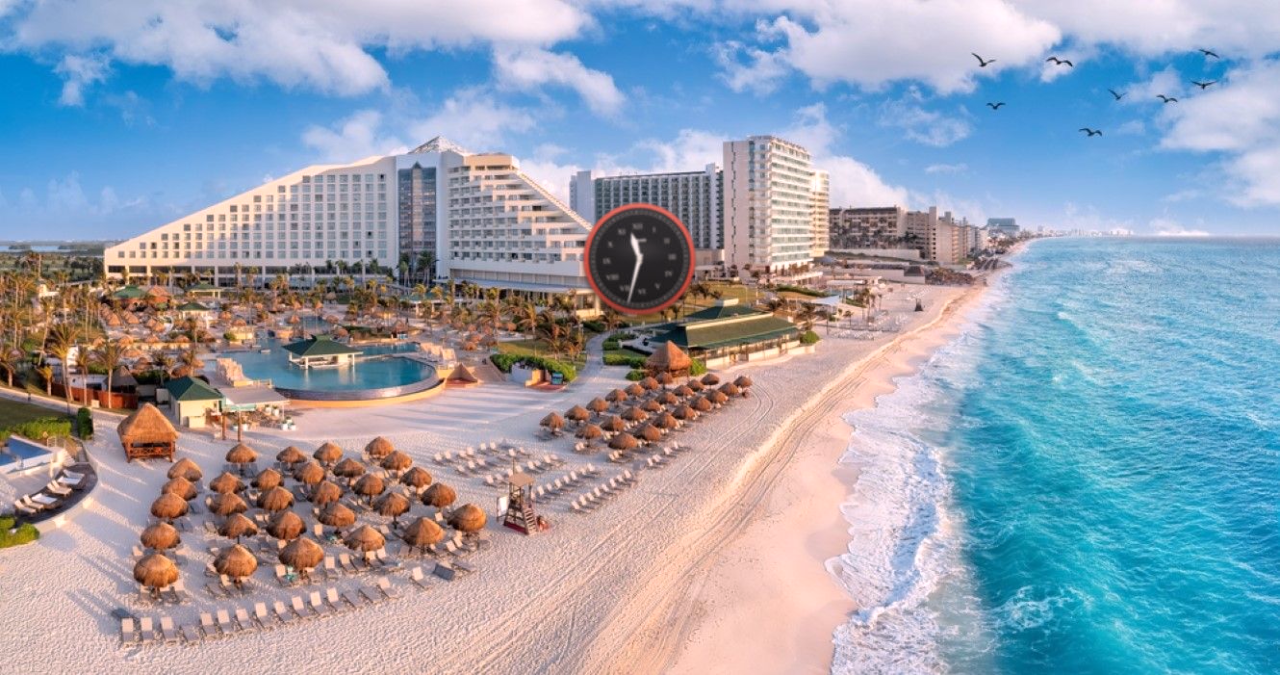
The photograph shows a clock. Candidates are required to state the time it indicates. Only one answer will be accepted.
11:33
